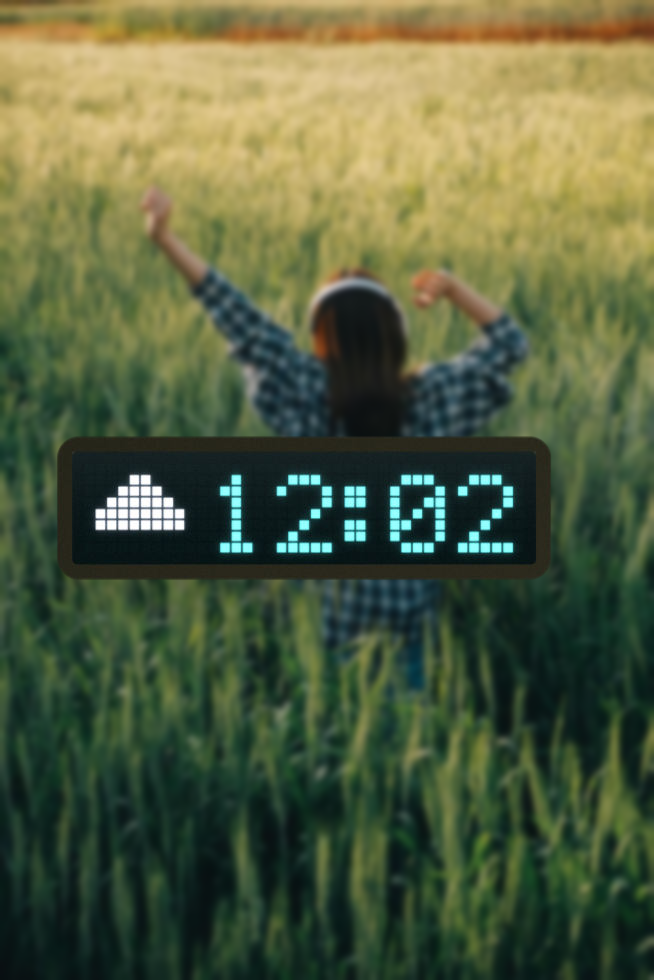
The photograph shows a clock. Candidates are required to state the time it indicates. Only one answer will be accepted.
12:02
